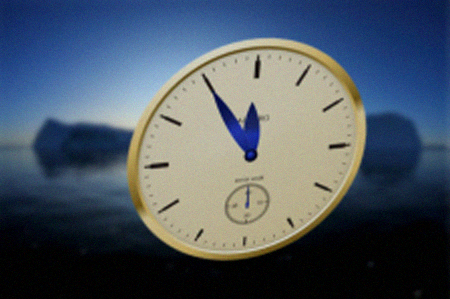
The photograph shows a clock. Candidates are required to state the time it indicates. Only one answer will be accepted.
11:55
